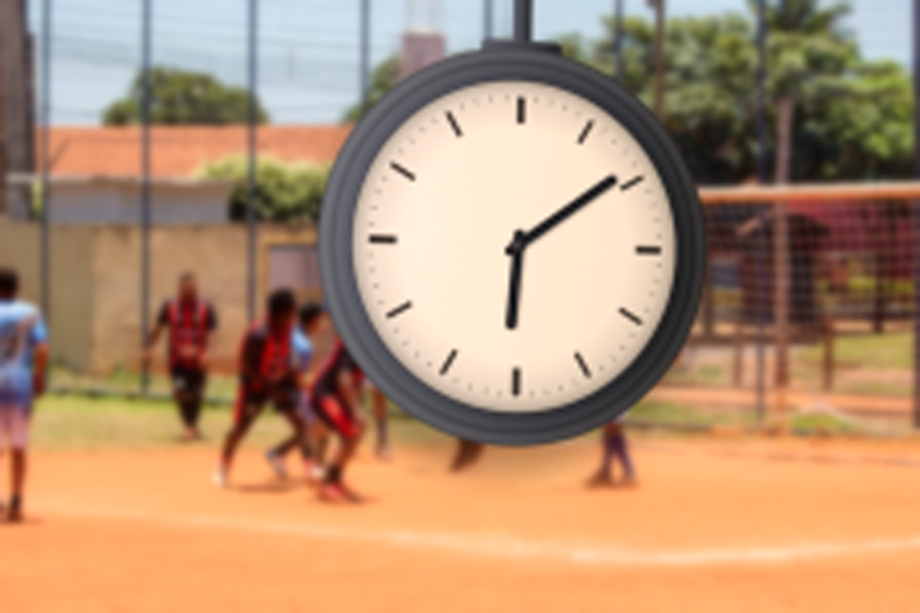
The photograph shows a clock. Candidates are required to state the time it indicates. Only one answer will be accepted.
6:09
